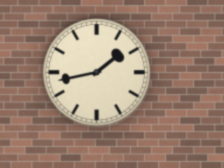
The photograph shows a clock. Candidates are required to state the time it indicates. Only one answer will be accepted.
1:43
